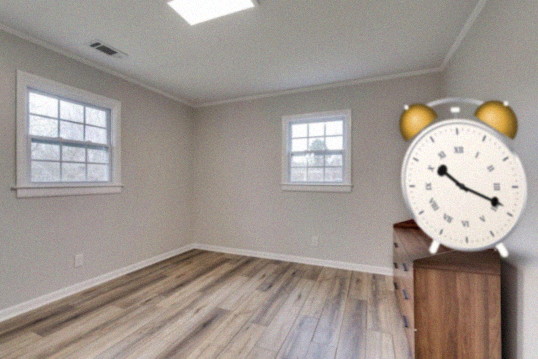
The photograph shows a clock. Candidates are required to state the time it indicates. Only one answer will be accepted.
10:19
